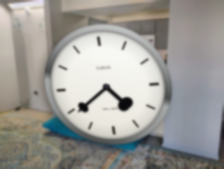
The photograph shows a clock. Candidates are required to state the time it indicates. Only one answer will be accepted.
4:39
